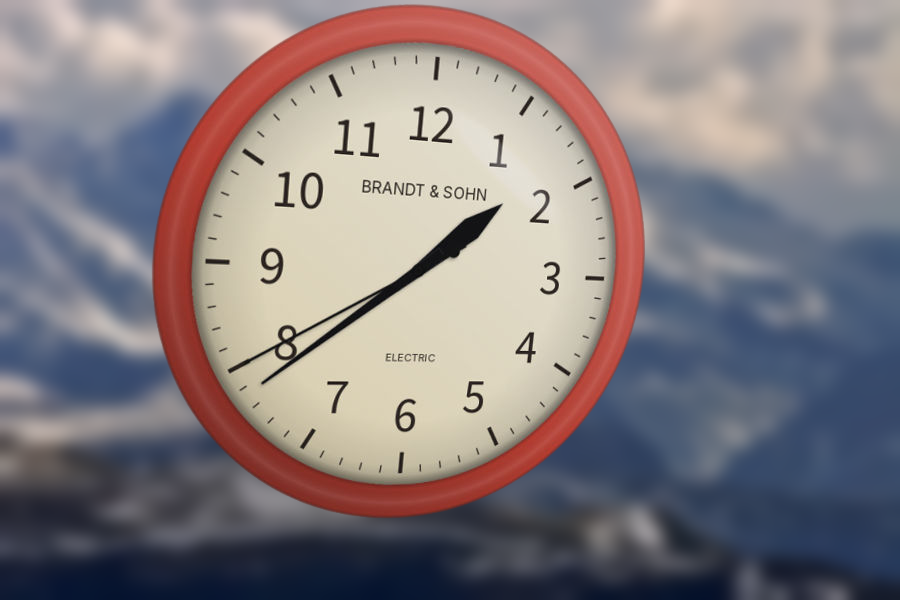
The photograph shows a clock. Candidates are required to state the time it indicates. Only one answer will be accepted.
1:38:40
